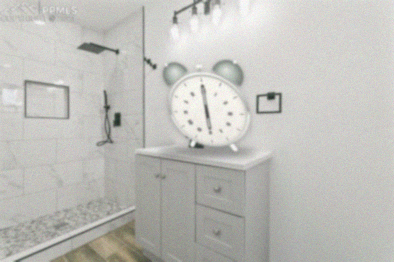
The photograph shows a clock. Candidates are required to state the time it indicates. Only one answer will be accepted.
6:00
